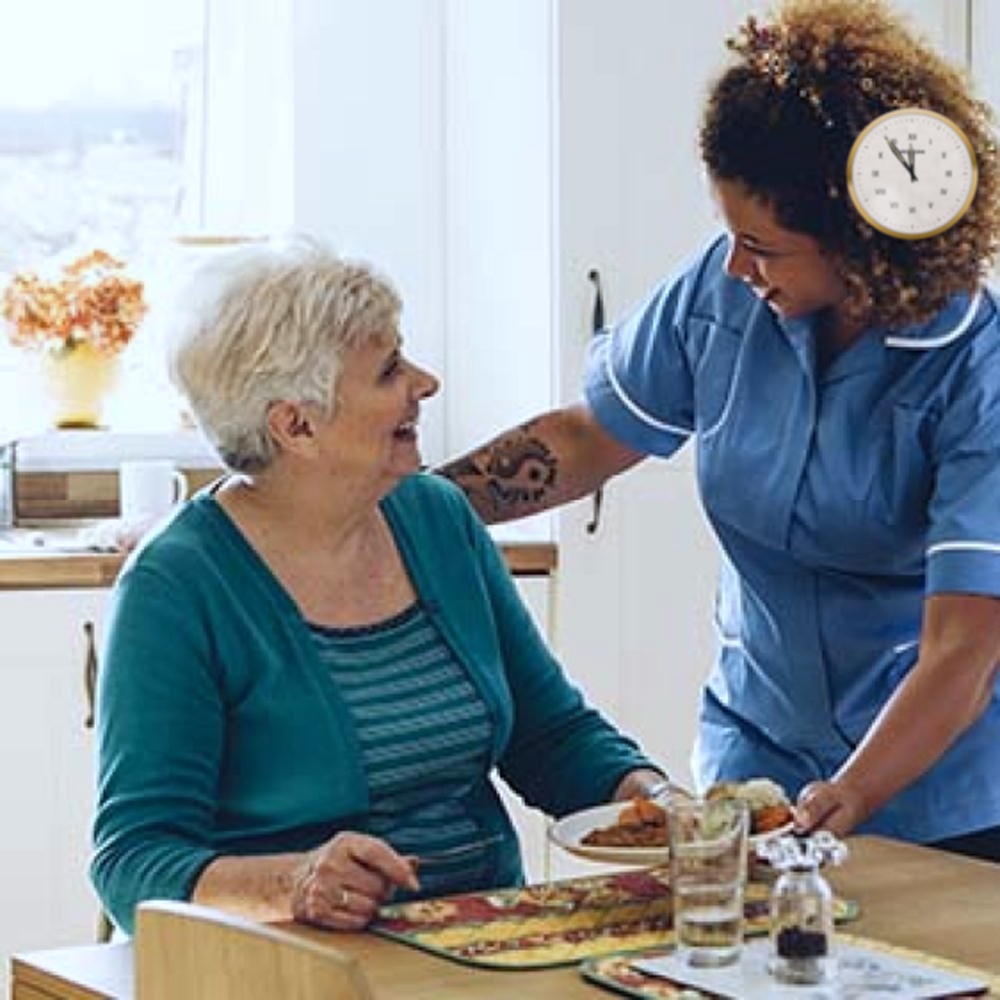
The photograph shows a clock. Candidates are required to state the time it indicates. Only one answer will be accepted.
11:54
